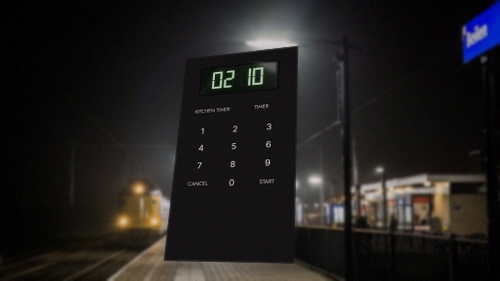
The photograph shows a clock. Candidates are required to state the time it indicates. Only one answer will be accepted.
2:10
